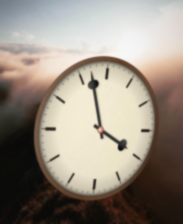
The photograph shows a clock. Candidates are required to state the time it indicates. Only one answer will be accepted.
3:57
